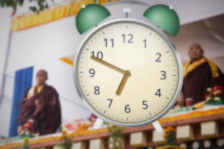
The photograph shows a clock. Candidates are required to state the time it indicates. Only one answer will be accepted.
6:49
